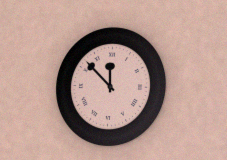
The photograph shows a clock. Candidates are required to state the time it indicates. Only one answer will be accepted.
11:52
